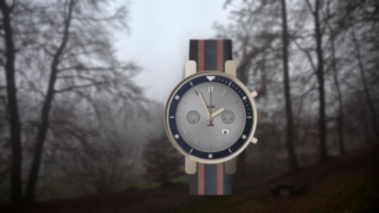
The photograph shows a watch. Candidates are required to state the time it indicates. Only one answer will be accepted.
1:56
